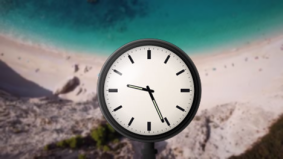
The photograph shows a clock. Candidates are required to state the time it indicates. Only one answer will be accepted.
9:26
